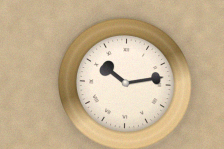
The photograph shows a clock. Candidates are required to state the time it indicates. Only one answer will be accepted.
10:13
